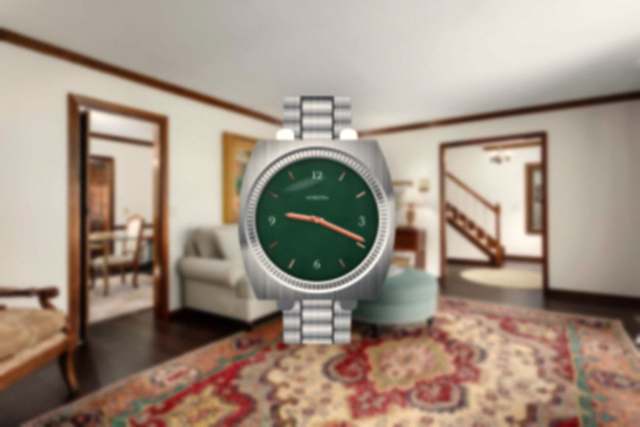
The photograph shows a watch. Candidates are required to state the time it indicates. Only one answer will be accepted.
9:19
